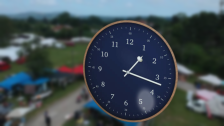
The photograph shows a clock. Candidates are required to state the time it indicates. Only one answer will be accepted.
1:17
